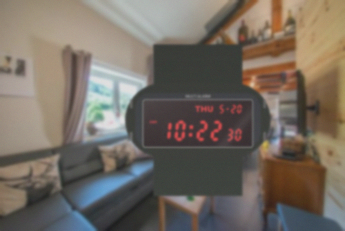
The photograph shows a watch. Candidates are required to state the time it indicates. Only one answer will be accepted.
10:22:30
